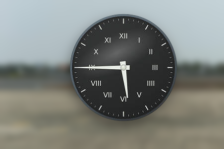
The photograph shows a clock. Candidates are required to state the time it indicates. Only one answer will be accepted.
5:45
